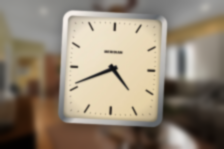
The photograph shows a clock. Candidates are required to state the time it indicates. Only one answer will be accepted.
4:41
